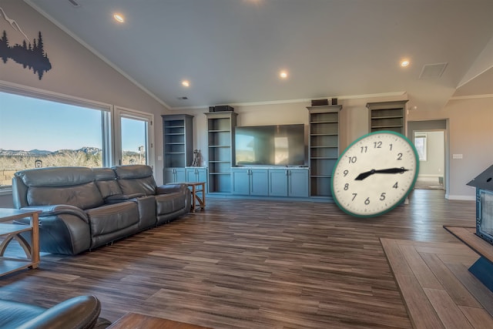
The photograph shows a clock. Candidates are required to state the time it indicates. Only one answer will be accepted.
8:15
